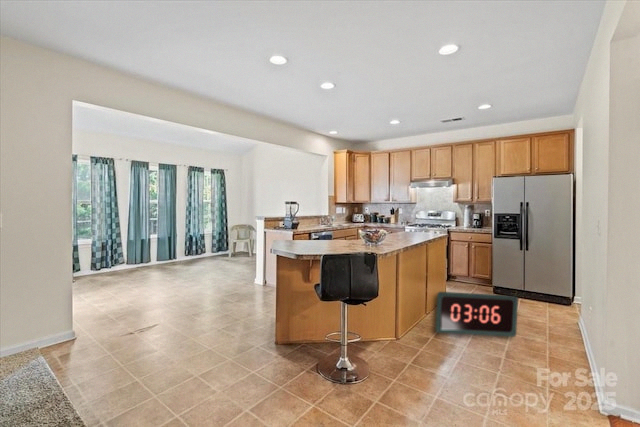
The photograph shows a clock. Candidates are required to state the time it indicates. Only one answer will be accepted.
3:06
